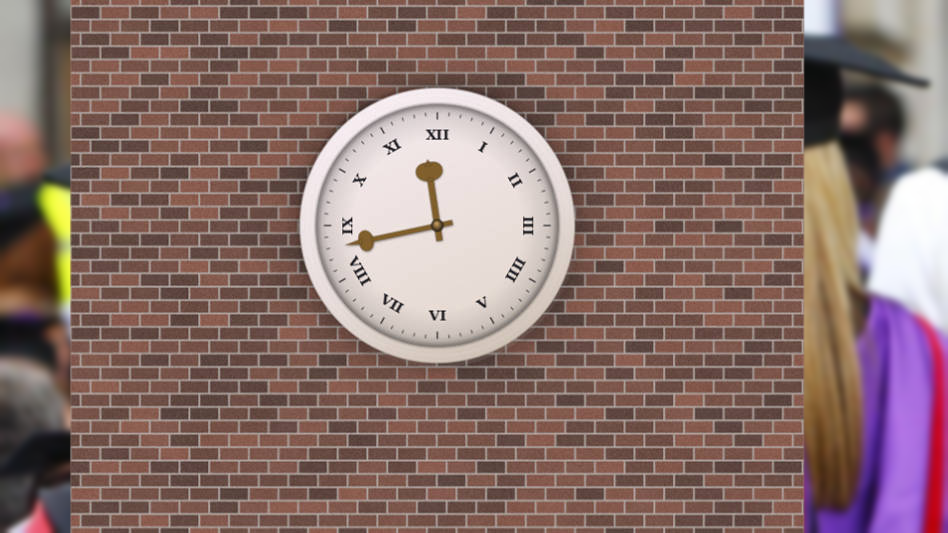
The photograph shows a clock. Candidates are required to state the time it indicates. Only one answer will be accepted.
11:43
